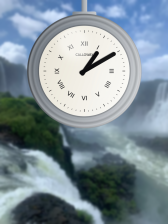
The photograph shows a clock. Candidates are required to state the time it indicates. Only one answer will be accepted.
1:10
